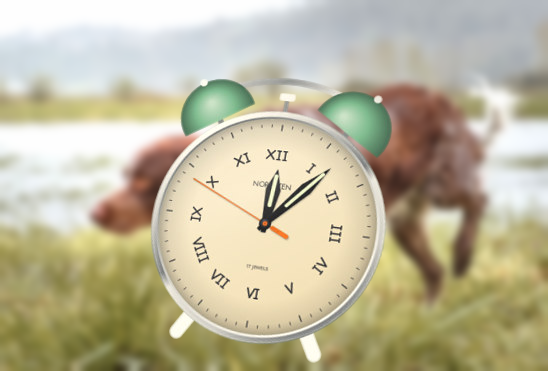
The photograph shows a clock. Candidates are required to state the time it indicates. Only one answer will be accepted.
12:06:49
